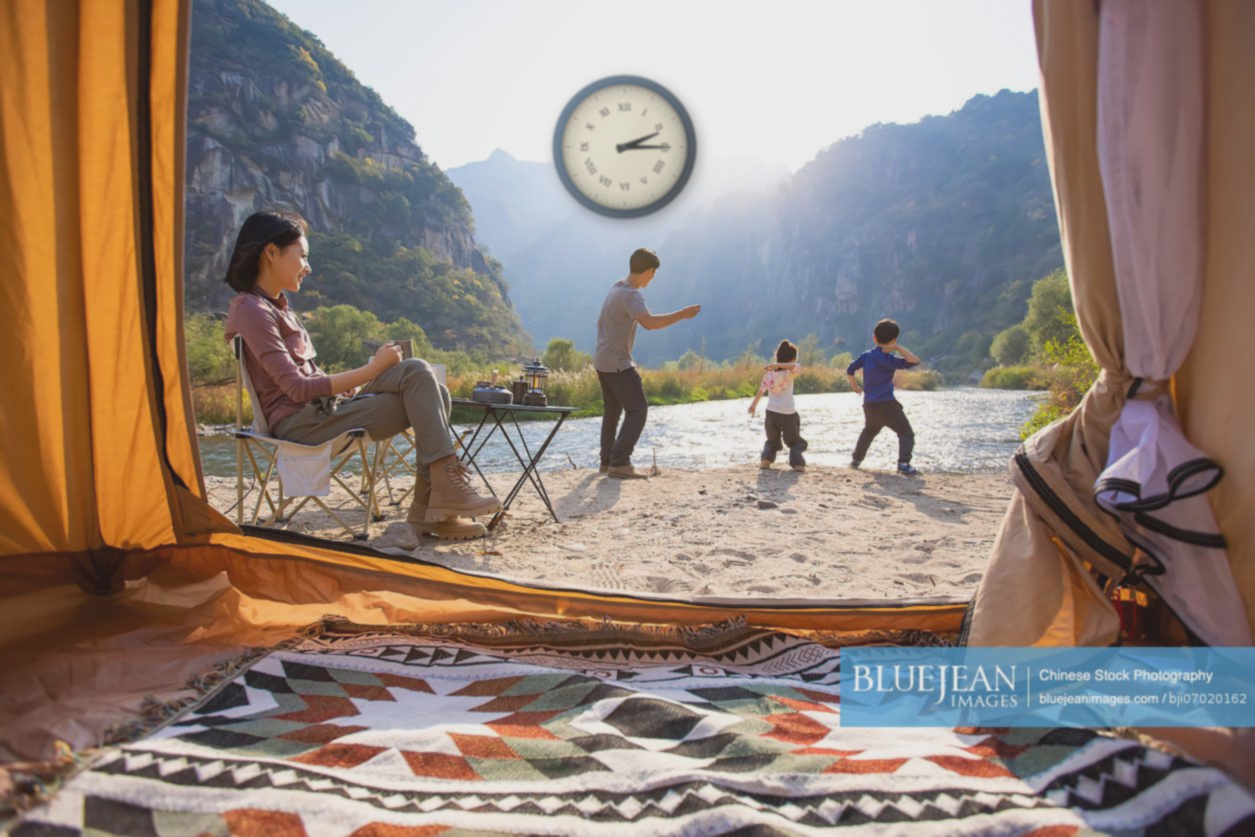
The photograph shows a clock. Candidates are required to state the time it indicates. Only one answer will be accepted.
2:15
